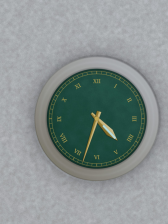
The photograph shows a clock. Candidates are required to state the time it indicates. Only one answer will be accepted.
4:33
